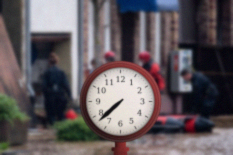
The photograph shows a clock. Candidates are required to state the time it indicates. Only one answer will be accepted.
7:38
